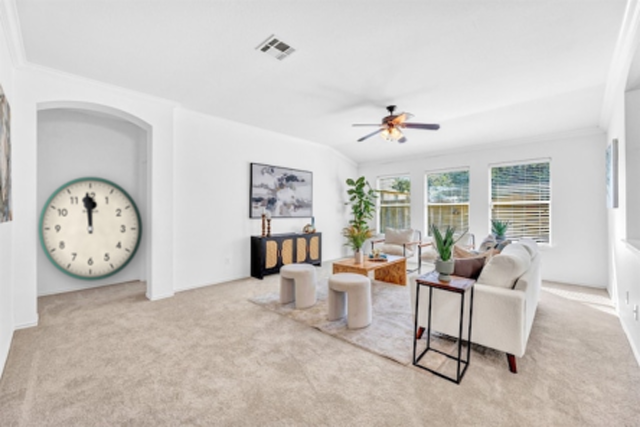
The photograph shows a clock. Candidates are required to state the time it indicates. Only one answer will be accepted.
11:59
